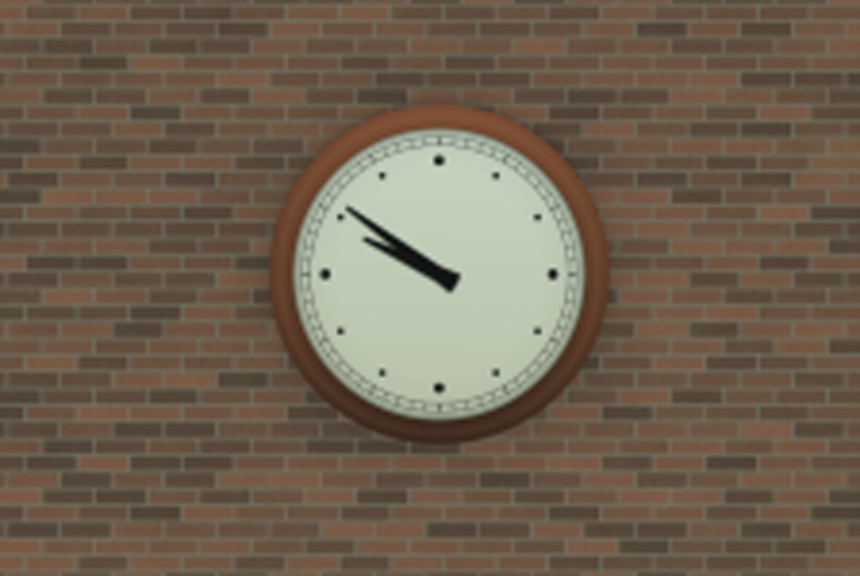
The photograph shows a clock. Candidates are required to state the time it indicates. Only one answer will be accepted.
9:51
